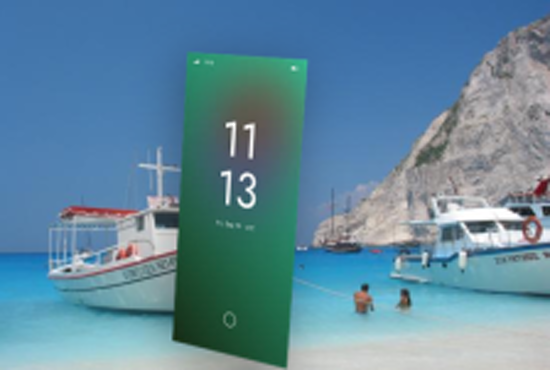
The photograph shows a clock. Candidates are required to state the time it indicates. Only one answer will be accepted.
11:13
